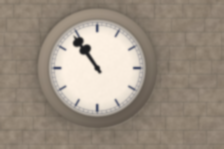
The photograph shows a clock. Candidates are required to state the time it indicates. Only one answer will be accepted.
10:54
